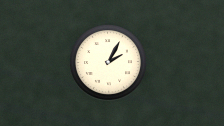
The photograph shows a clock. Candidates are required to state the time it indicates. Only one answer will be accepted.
2:05
